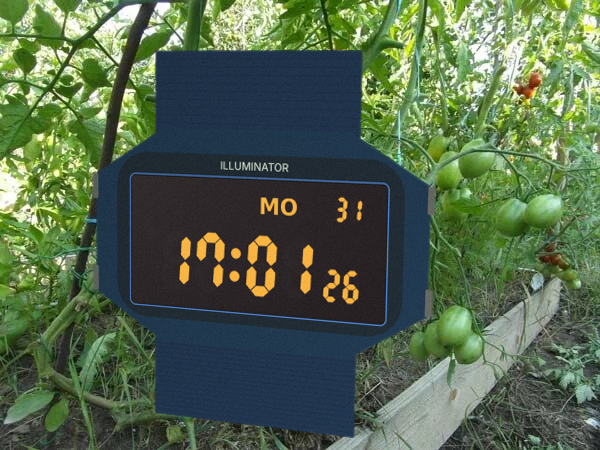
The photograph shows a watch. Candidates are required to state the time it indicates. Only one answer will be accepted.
17:01:26
